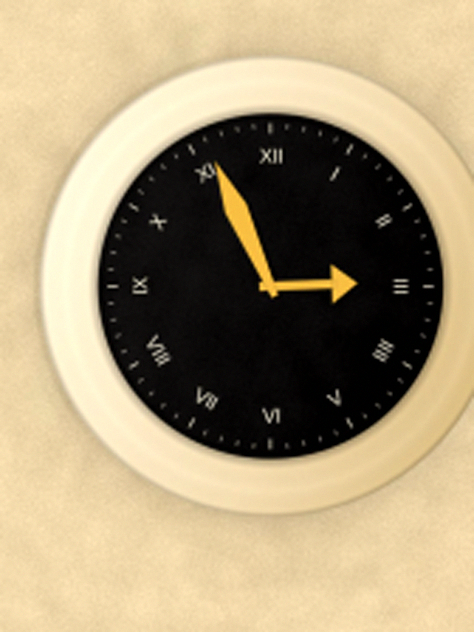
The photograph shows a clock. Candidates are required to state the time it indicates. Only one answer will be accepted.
2:56
